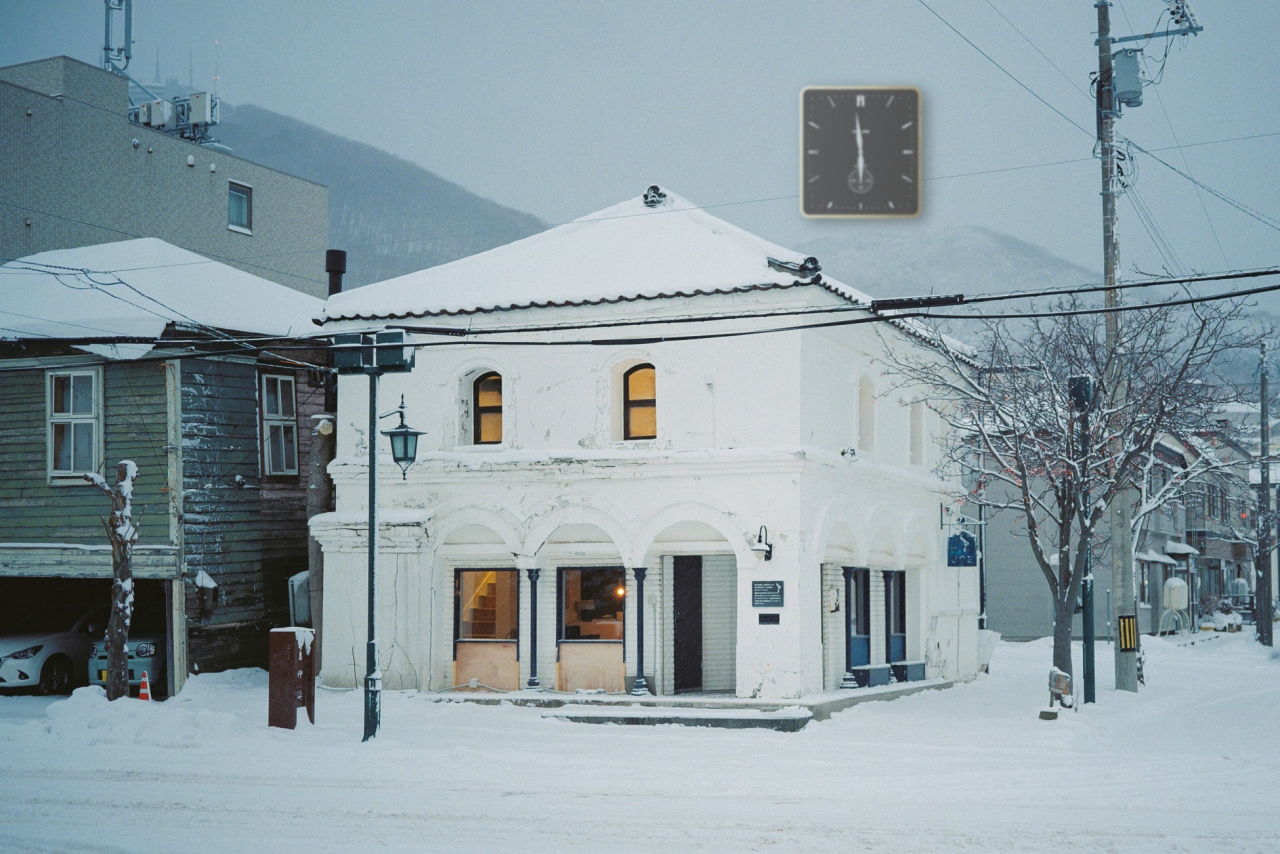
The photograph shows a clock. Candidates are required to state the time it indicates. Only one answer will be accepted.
5:59
